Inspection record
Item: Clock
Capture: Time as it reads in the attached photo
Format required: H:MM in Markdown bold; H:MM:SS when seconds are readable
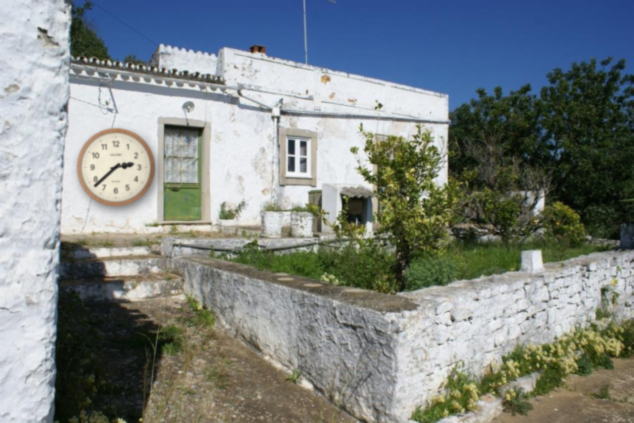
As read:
**2:38**
